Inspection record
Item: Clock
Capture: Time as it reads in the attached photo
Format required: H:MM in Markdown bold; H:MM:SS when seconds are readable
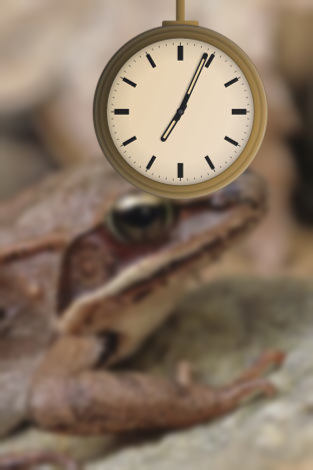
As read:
**7:04**
